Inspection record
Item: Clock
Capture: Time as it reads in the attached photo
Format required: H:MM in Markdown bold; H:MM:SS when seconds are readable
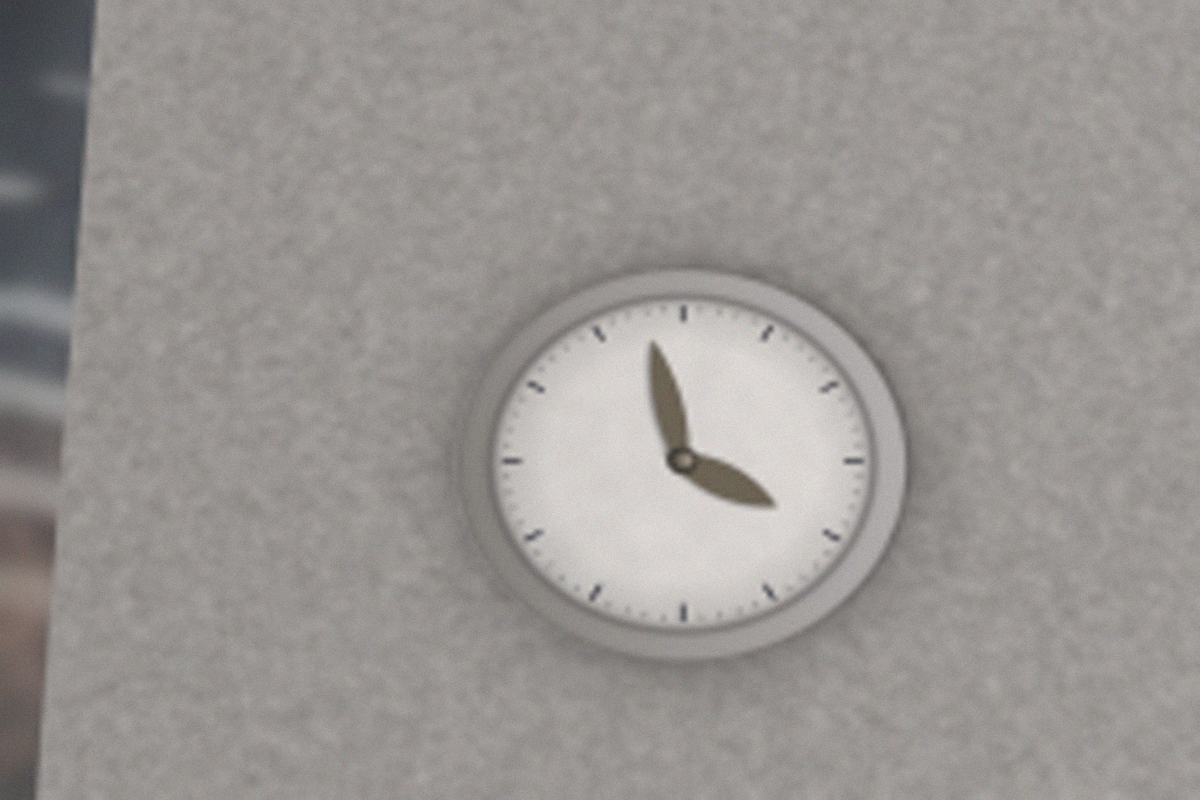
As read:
**3:58**
